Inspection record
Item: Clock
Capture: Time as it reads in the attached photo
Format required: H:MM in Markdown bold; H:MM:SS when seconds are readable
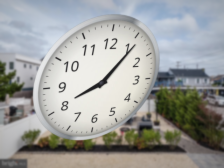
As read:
**8:06**
